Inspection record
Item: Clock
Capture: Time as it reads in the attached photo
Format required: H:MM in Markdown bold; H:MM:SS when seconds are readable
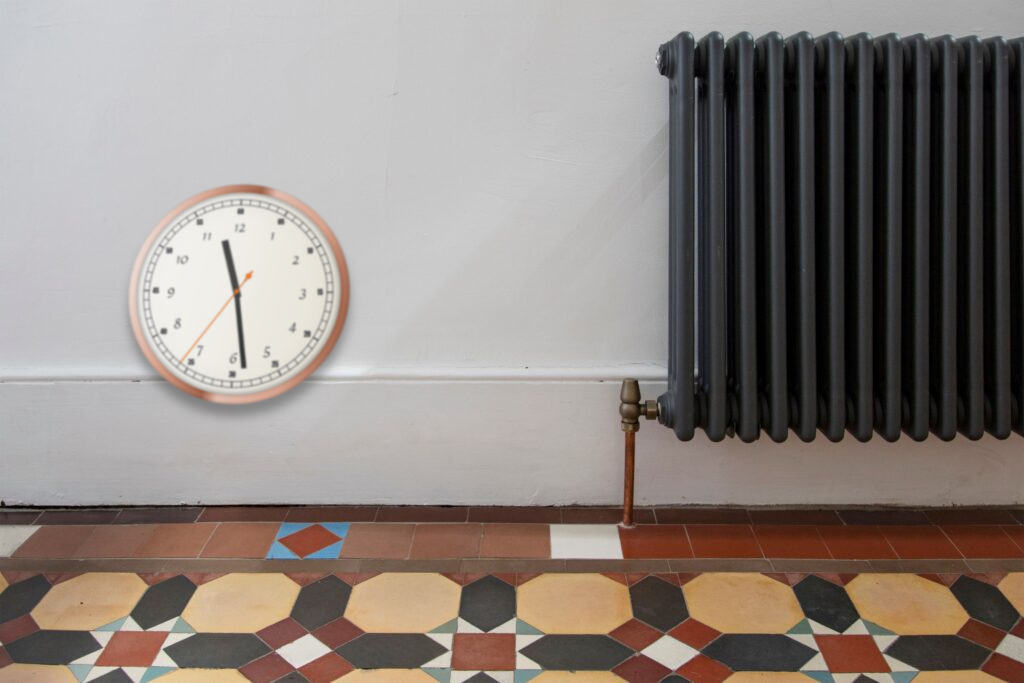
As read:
**11:28:36**
